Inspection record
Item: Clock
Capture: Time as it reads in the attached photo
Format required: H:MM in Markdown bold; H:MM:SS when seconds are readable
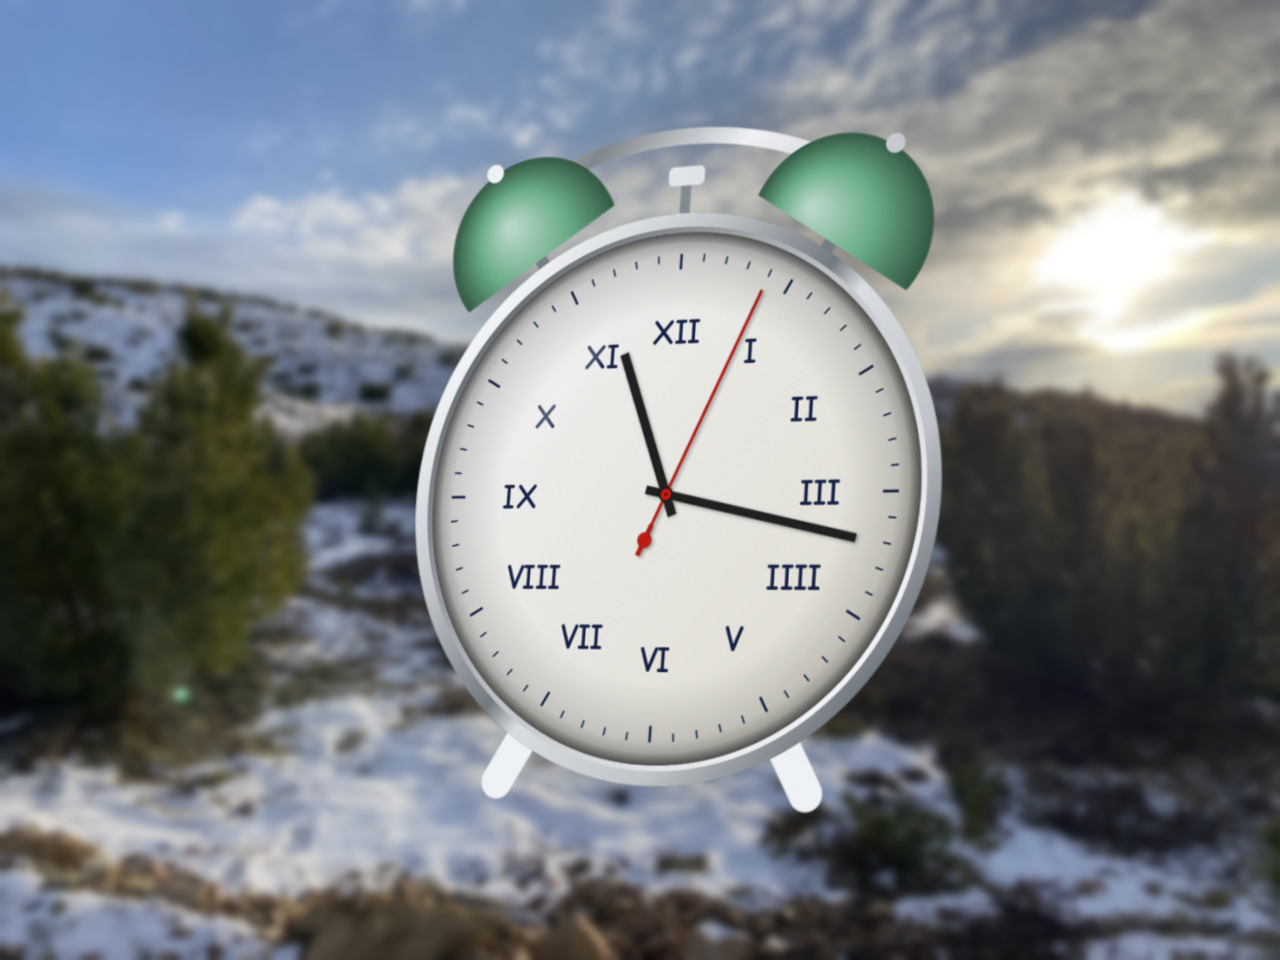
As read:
**11:17:04**
